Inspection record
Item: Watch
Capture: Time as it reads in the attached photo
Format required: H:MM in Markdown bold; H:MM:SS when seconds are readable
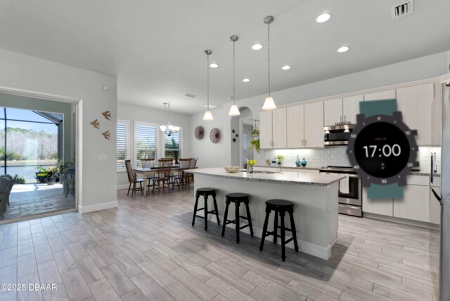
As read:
**17:00**
